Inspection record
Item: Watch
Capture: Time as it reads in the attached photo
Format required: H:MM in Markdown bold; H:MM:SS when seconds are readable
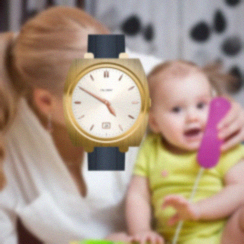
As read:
**4:50**
